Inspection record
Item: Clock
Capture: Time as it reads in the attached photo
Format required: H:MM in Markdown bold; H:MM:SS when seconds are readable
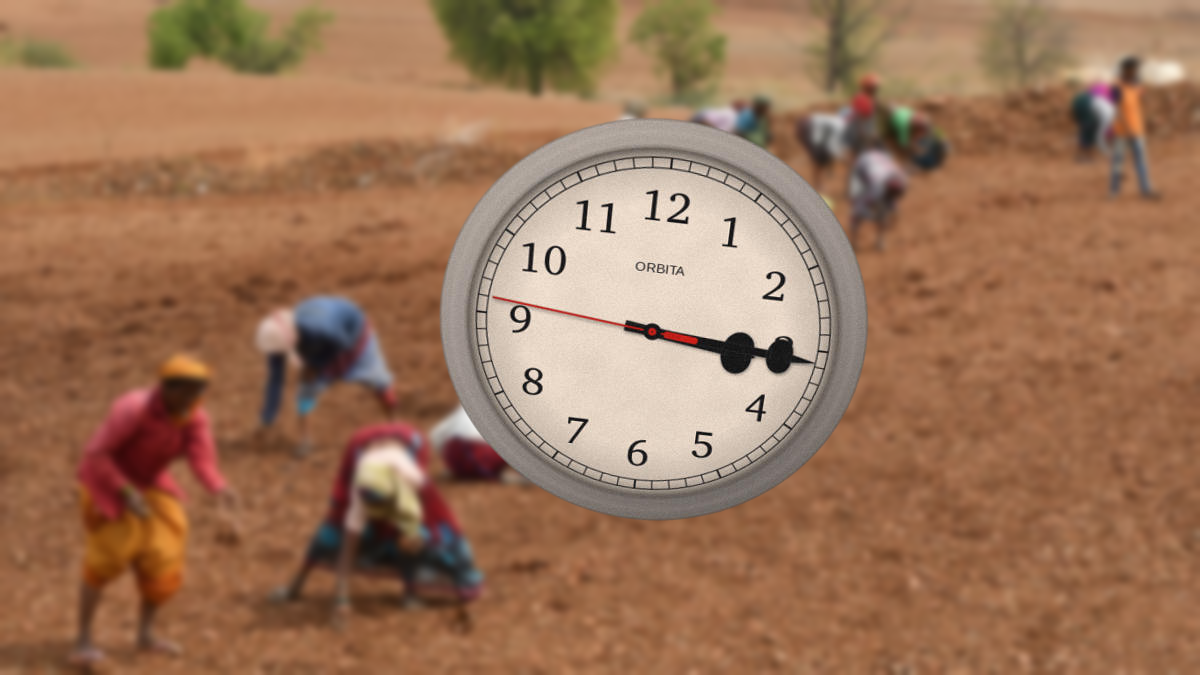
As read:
**3:15:46**
